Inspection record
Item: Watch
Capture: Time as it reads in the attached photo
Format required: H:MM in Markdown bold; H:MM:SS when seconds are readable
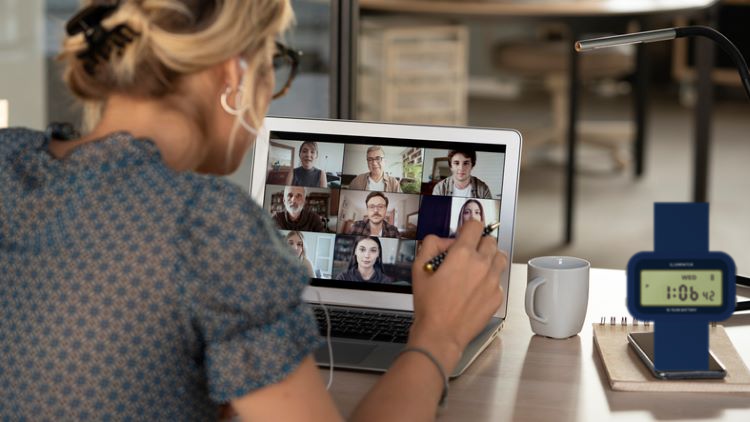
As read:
**1:06:42**
